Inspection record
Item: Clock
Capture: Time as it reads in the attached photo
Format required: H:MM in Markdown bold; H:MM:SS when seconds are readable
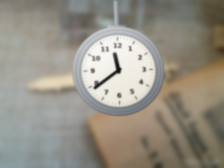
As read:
**11:39**
